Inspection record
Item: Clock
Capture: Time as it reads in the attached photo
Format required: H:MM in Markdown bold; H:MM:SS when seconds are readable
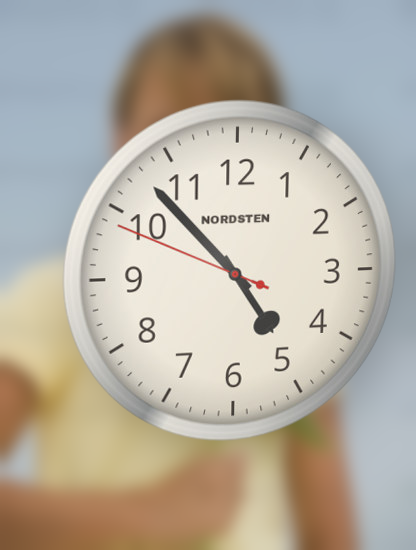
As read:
**4:52:49**
